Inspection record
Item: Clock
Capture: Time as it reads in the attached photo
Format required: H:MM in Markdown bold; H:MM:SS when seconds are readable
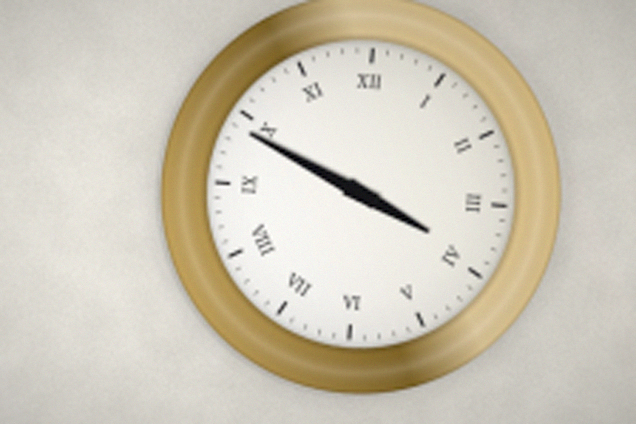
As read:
**3:49**
